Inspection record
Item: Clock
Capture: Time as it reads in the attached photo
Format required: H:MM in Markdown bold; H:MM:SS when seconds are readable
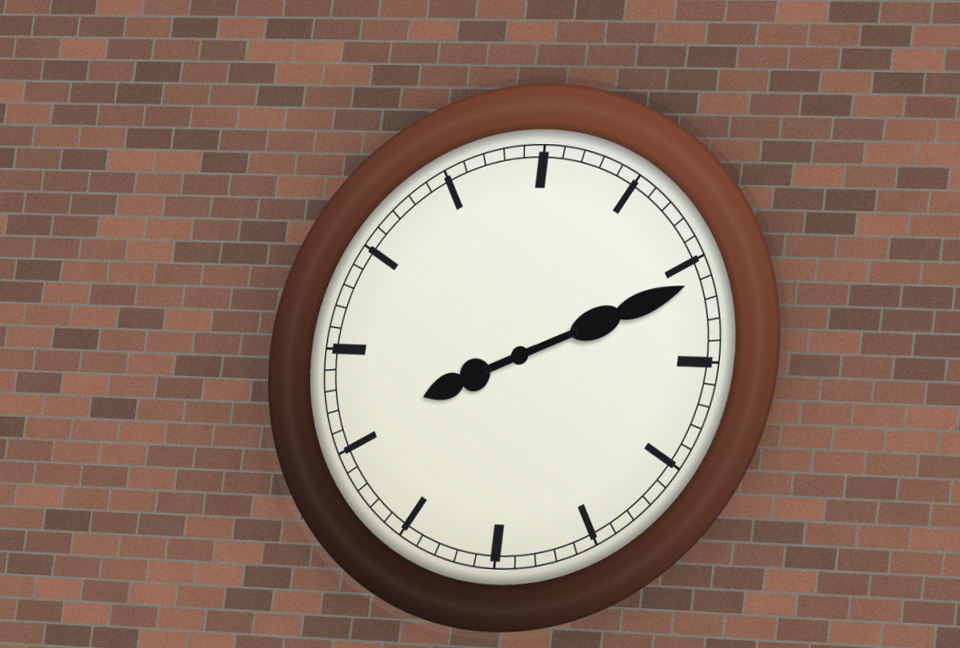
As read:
**8:11**
